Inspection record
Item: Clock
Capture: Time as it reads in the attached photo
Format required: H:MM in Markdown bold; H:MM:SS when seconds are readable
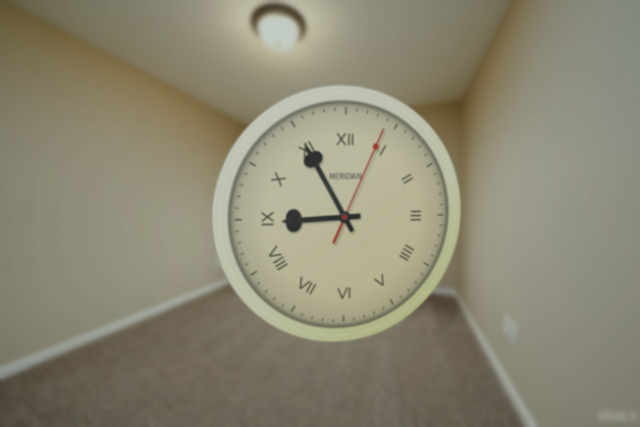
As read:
**8:55:04**
